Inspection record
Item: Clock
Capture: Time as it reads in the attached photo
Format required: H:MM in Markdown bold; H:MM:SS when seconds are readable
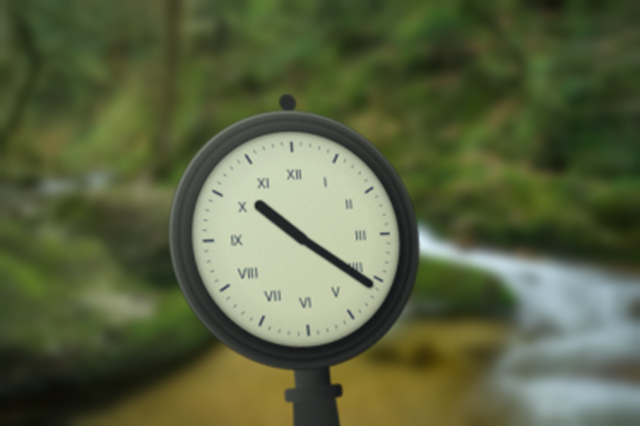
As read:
**10:21**
